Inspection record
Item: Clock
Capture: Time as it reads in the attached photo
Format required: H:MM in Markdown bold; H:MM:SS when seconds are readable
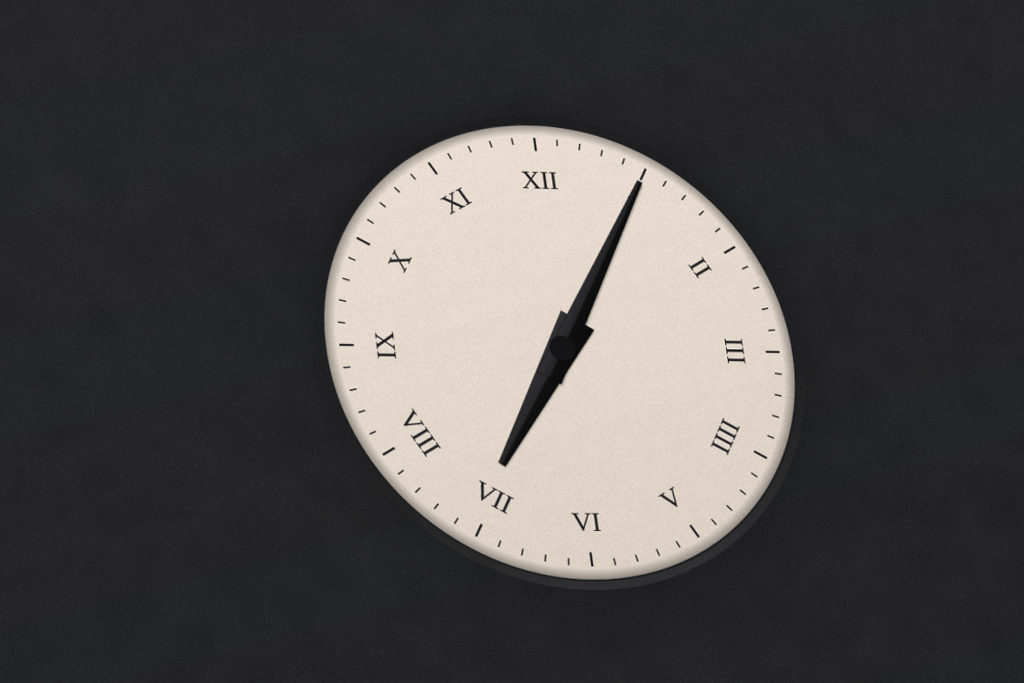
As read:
**7:05**
